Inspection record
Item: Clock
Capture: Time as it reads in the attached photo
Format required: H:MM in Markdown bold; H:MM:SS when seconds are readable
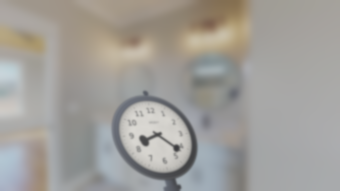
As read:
**8:22**
